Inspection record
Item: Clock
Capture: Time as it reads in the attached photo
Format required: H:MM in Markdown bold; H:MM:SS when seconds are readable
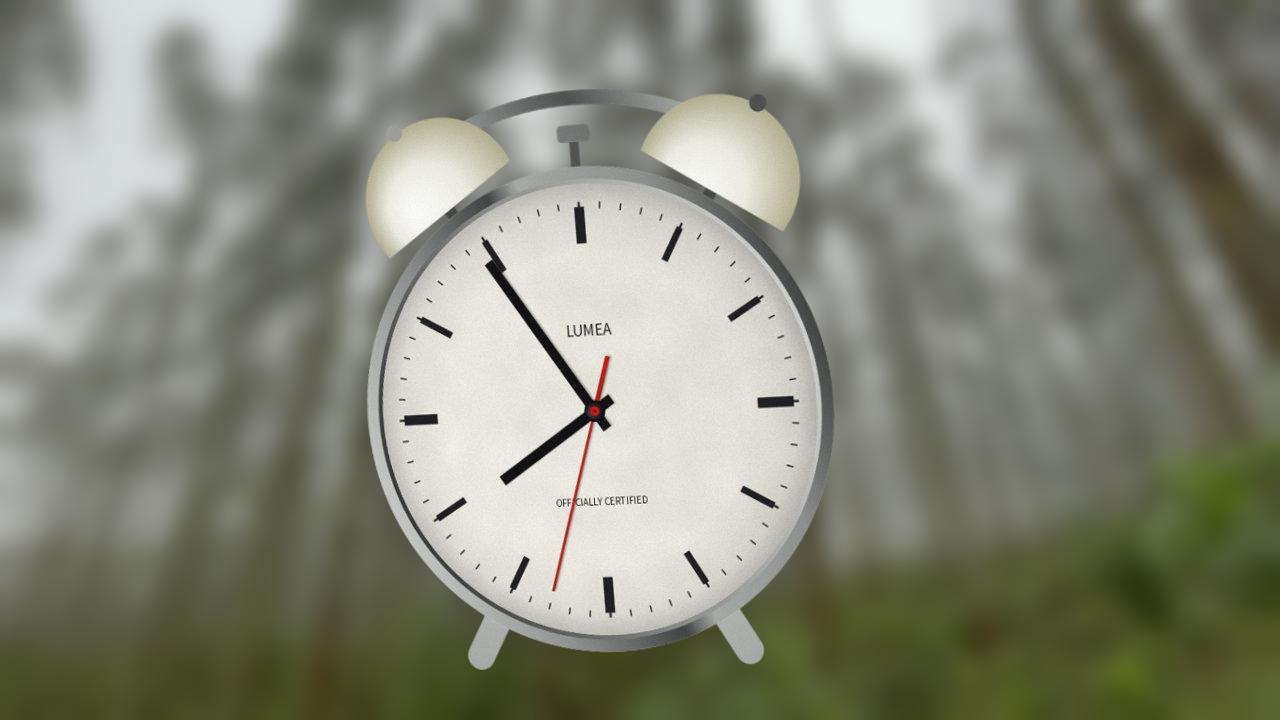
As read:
**7:54:33**
